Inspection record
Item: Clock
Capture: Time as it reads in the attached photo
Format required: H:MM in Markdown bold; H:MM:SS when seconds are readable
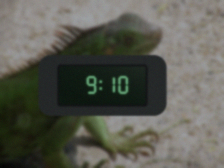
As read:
**9:10**
